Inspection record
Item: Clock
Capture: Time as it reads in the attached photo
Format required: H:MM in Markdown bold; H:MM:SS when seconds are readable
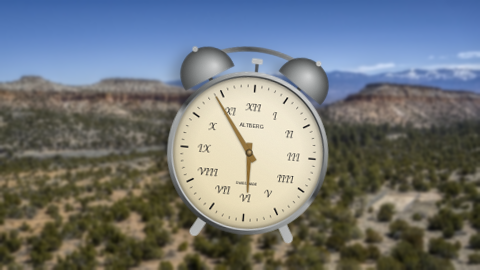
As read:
**5:54**
